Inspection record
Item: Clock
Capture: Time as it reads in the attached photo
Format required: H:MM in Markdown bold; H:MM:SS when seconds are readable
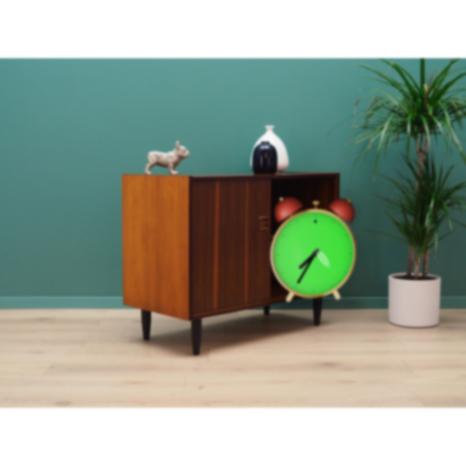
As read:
**7:35**
